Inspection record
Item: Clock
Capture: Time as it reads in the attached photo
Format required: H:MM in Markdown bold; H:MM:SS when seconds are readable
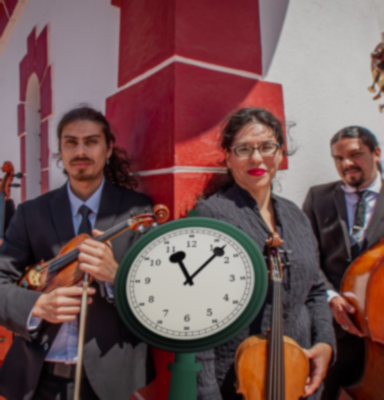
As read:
**11:07**
